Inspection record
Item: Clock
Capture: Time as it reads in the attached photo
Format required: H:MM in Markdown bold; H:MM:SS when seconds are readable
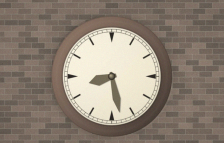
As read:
**8:28**
